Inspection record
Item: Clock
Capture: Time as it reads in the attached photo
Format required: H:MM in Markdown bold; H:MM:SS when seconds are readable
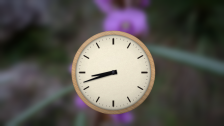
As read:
**8:42**
